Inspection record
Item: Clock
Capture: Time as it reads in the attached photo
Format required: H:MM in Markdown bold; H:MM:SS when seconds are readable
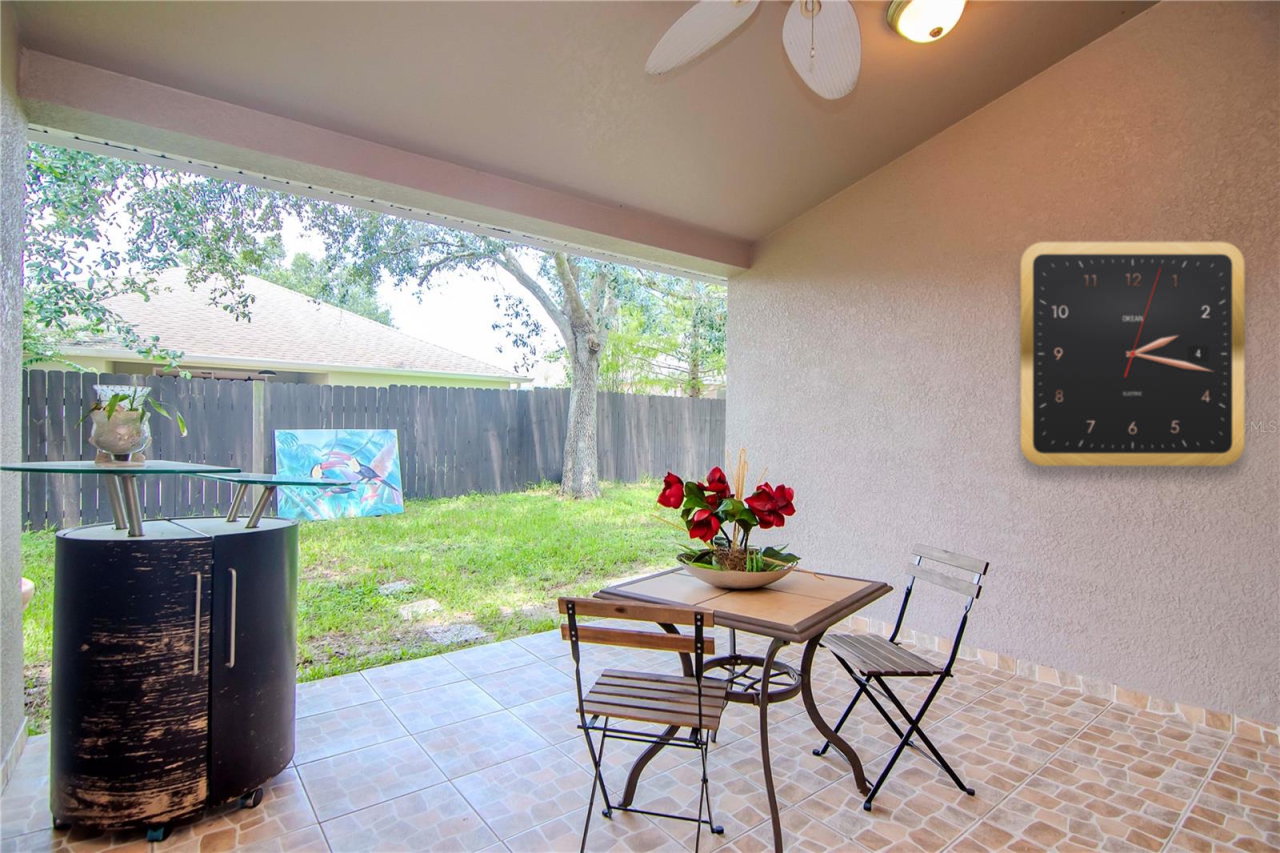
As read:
**2:17:03**
